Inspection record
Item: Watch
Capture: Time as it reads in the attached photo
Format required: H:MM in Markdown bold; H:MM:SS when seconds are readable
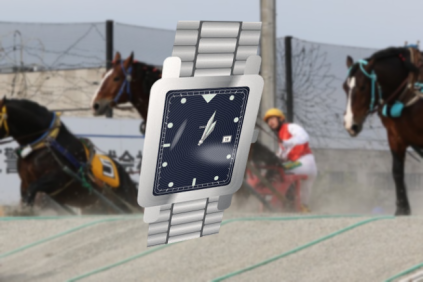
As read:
**1:03**
